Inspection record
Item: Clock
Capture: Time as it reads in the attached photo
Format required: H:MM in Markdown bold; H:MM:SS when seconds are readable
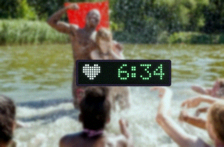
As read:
**6:34**
